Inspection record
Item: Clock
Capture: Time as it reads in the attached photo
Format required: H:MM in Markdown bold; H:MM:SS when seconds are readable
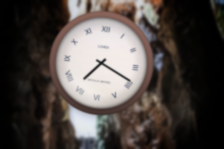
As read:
**7:19**
